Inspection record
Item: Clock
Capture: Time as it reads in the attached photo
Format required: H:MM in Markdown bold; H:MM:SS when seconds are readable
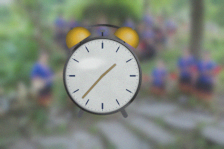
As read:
**1:37**
